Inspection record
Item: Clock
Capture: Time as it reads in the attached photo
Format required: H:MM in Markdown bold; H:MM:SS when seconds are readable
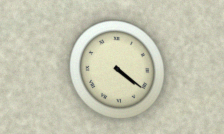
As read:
**4:21**
